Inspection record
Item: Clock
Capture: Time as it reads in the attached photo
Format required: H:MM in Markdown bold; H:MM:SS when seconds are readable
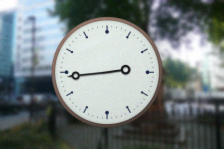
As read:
**2:44**
